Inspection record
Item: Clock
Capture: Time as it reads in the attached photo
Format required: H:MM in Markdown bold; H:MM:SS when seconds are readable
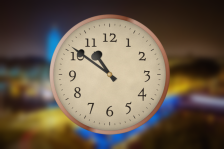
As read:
**10:51**
